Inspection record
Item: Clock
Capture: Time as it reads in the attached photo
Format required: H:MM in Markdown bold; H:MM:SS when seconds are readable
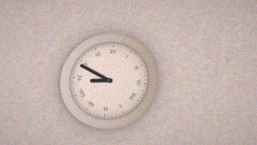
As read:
**8:49**
